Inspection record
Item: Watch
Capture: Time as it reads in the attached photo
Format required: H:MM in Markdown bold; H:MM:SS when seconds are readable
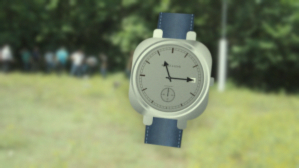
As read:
**11:15**
